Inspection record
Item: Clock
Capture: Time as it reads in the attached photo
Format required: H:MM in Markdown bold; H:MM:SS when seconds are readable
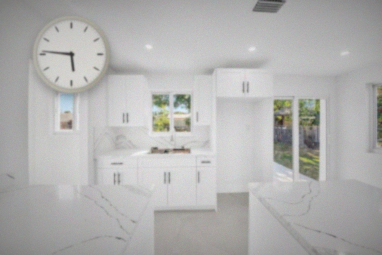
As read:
**5:46**
